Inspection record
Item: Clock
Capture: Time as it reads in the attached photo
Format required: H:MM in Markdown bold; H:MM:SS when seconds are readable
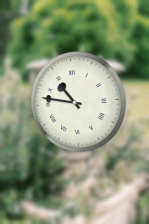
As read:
**10:47**
